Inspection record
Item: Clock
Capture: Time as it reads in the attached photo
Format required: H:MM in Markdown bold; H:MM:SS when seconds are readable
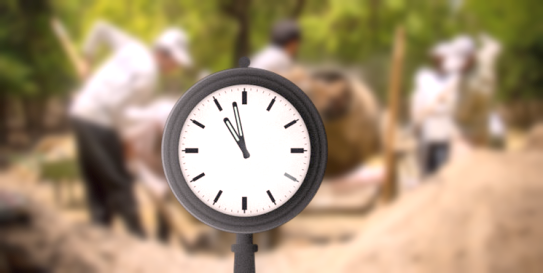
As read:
**10:58**
